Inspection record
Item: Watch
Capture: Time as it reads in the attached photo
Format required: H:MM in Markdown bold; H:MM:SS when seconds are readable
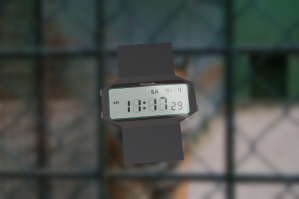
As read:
**11:17:29**
